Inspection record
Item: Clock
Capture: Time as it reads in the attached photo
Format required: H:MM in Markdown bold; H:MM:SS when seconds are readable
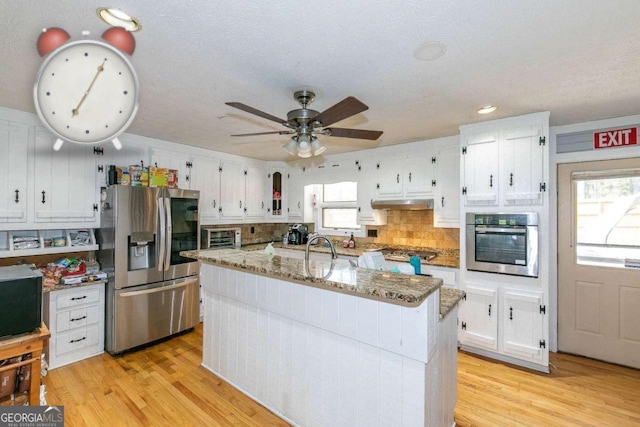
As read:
**7:05**
